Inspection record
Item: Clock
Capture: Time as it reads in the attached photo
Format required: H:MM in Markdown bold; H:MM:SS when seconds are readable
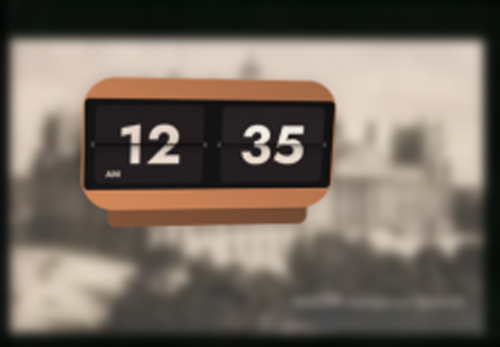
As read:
**12:35**
